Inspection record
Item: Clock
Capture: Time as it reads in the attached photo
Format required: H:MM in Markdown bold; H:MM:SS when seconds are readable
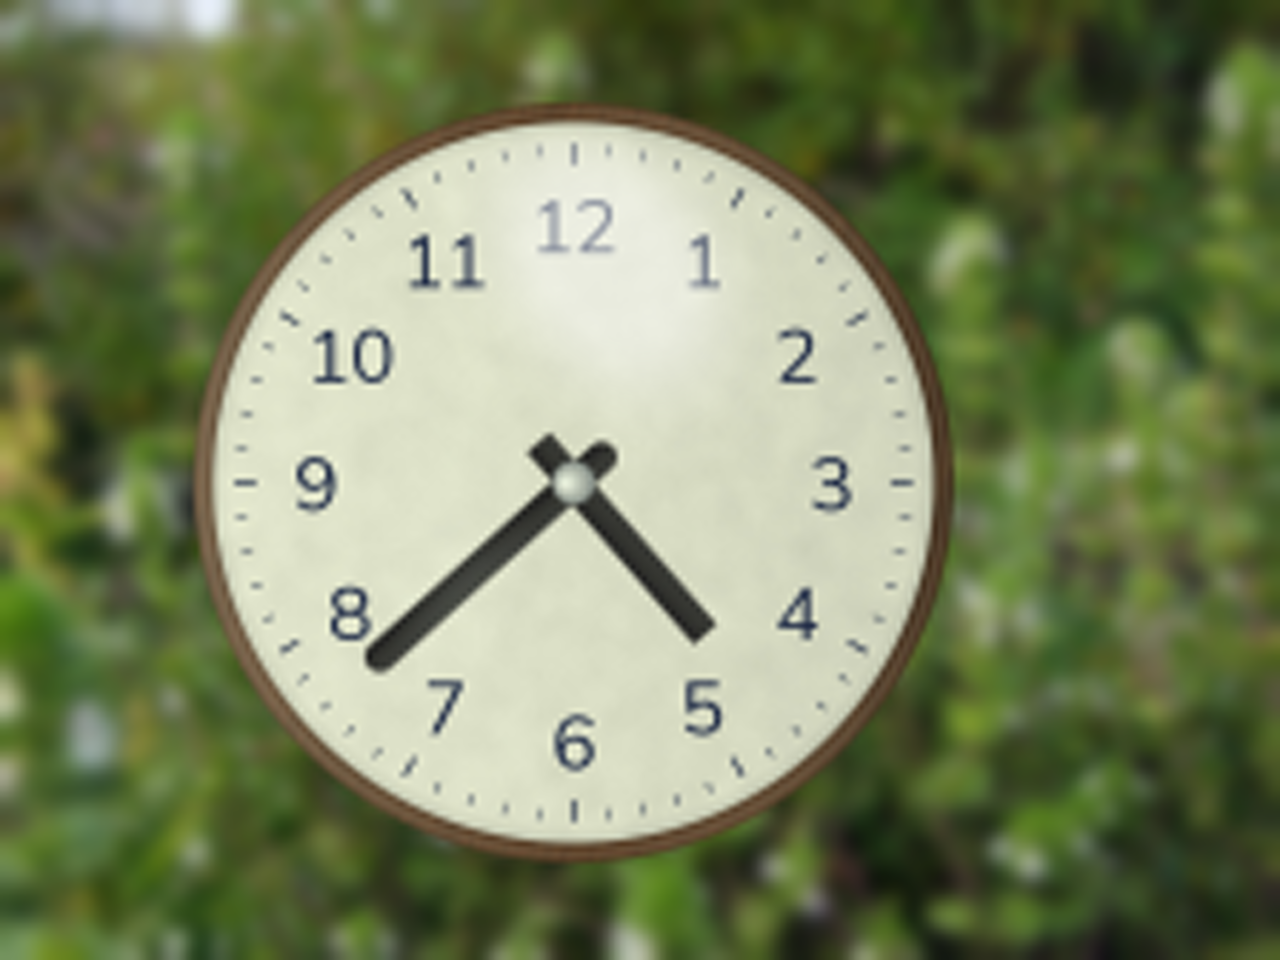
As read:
**4:38**
